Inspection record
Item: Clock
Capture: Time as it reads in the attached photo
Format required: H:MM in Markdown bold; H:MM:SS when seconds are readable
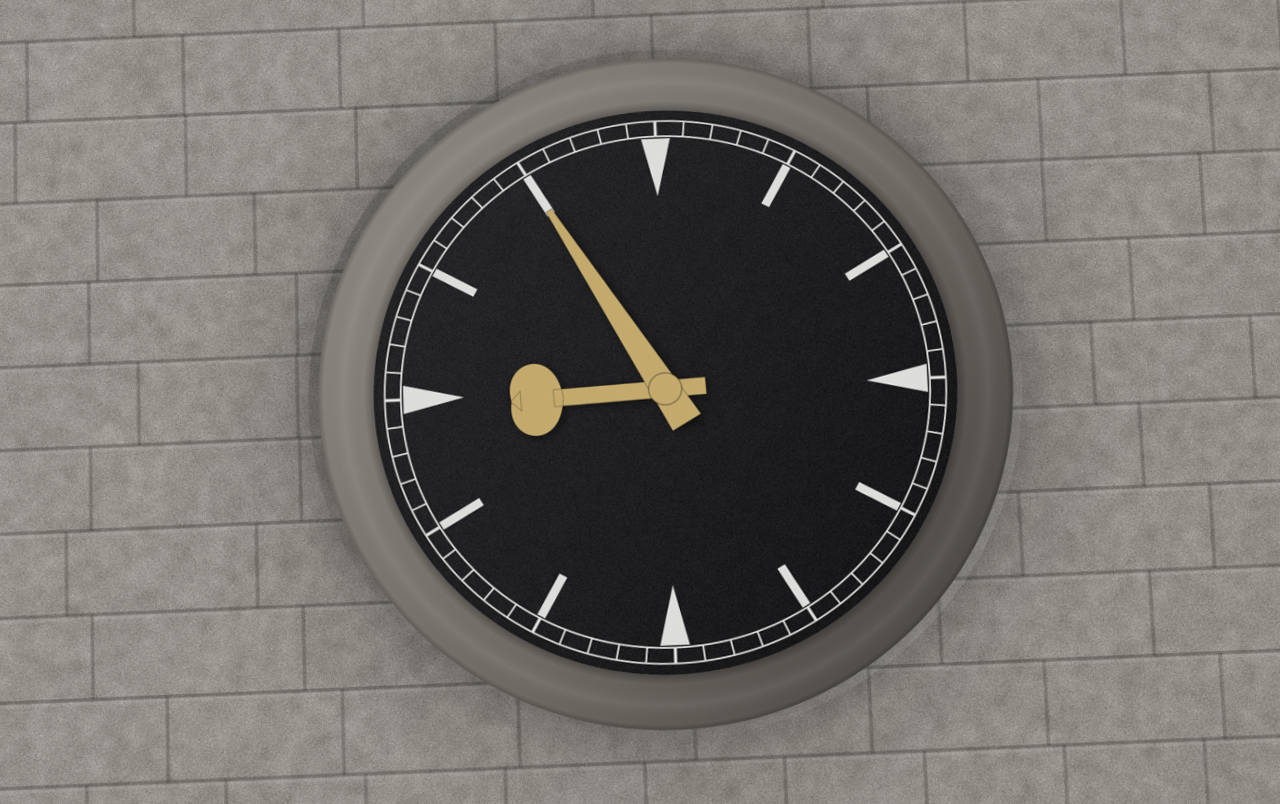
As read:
**8:55**
